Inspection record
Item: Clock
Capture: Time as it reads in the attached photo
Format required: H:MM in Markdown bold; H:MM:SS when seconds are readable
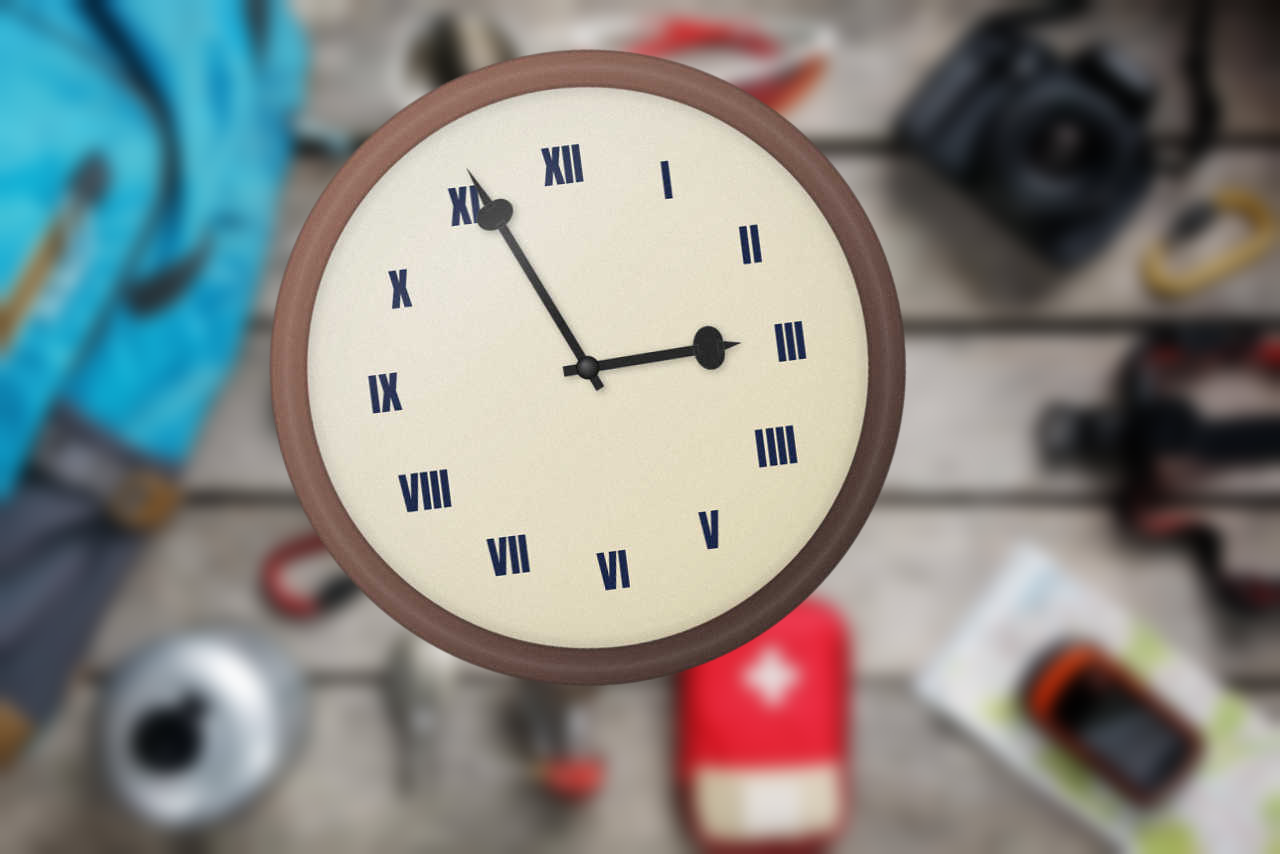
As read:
**2:56**
